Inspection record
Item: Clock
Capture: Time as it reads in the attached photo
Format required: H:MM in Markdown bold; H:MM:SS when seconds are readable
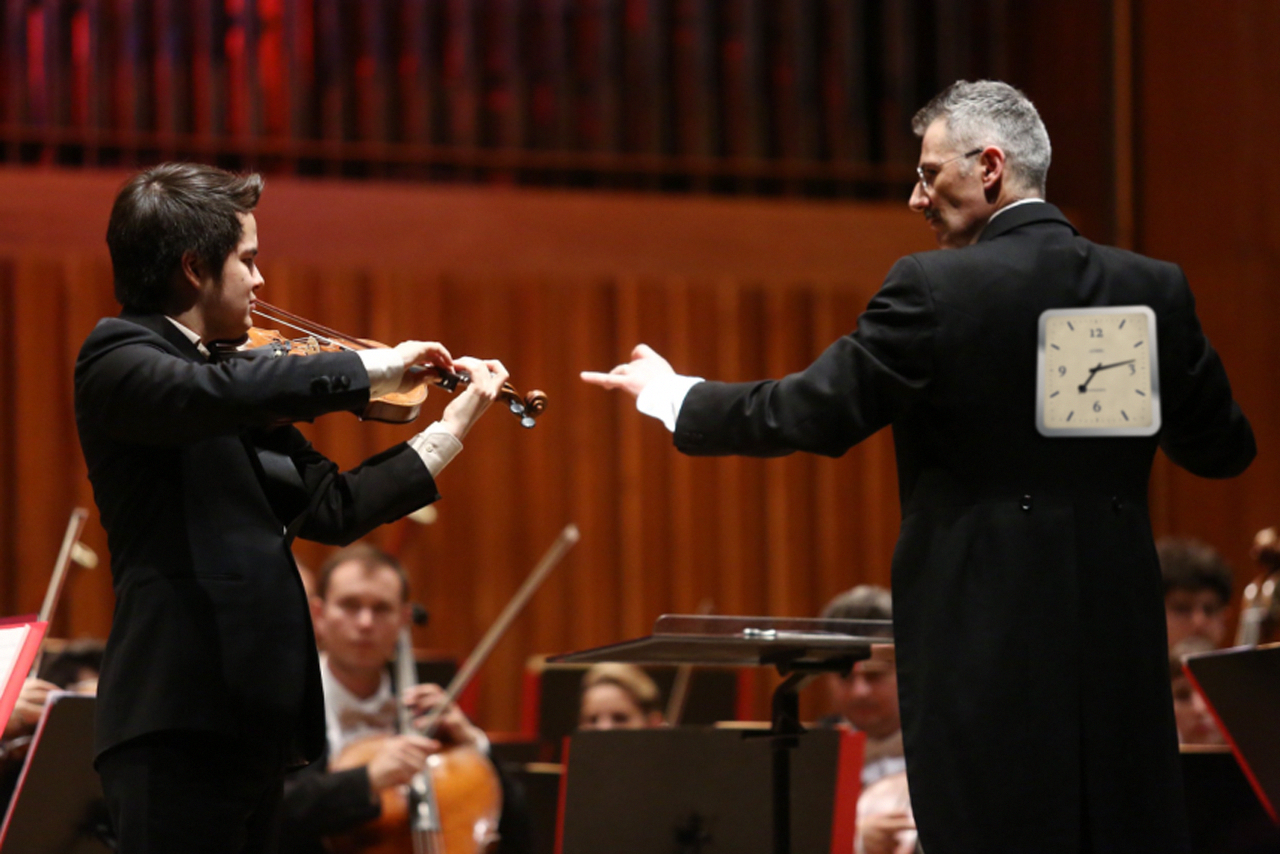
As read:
**7:13**
